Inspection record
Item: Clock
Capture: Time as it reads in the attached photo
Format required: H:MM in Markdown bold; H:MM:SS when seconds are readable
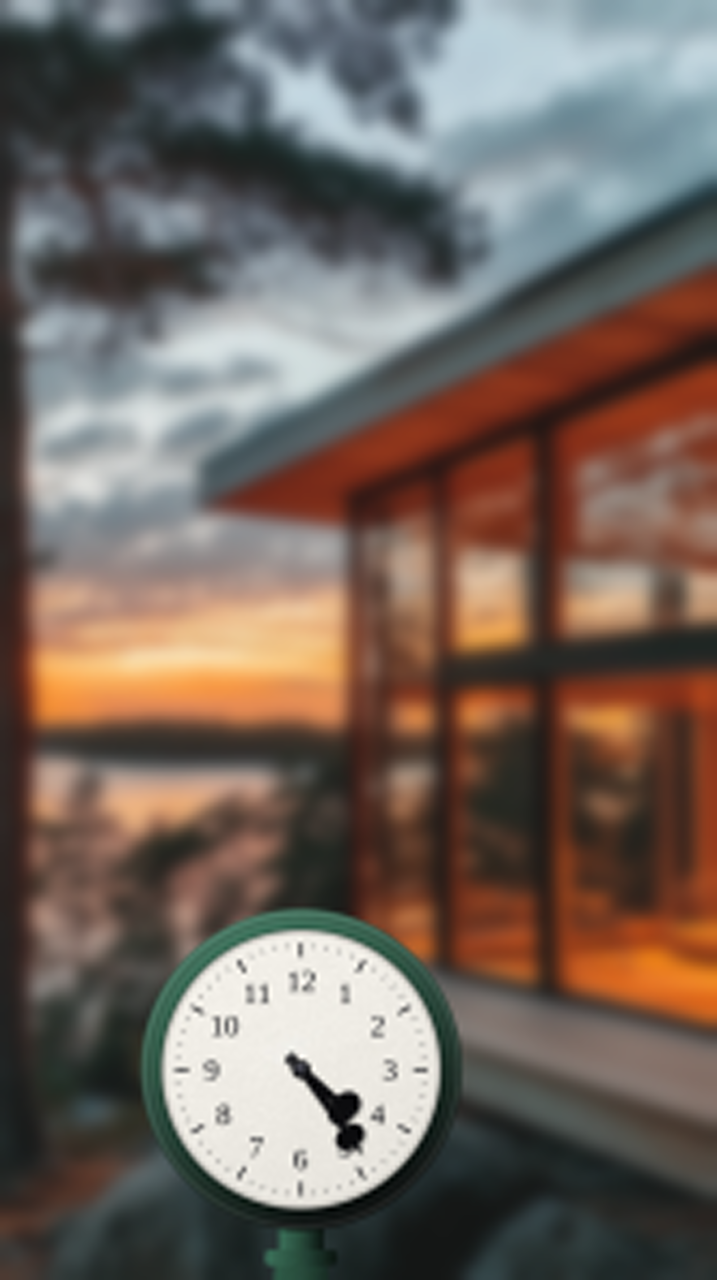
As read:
**4:24**
